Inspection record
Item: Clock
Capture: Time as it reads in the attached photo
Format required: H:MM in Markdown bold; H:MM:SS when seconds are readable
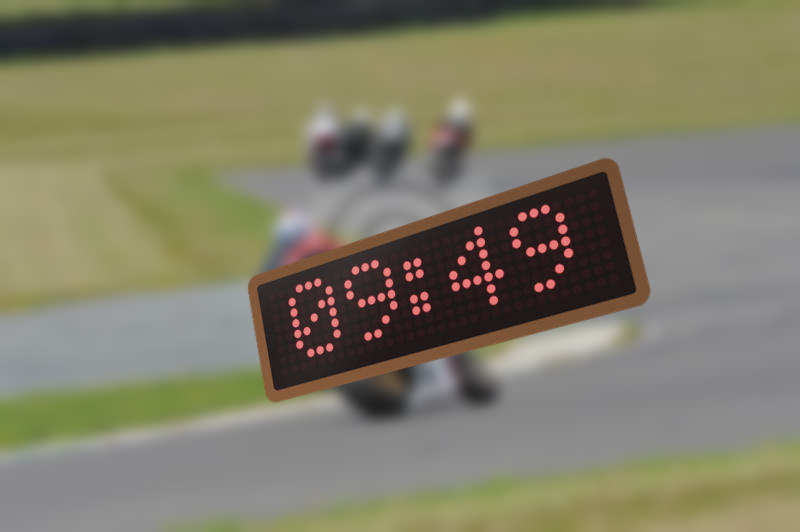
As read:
**9:49**
